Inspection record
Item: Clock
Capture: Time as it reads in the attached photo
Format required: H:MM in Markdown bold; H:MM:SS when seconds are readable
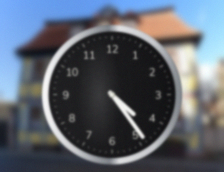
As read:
**4:24**
